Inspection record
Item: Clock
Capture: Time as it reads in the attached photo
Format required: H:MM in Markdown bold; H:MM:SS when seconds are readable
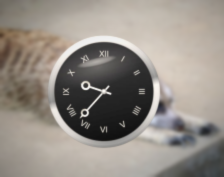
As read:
**9:37**
